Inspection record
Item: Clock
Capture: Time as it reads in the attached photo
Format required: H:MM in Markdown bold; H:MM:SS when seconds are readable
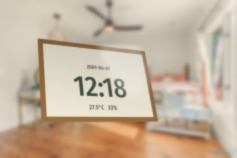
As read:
**12:18**
